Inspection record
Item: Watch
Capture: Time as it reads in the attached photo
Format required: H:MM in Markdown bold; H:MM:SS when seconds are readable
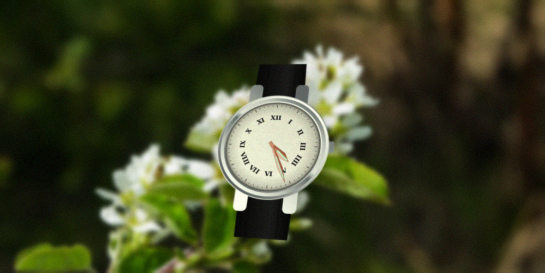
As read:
**4:26**
